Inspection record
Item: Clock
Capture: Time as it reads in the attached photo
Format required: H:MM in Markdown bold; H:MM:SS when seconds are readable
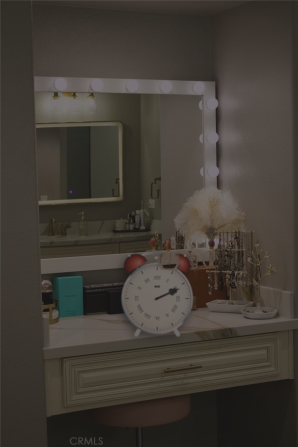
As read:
**2:11**
